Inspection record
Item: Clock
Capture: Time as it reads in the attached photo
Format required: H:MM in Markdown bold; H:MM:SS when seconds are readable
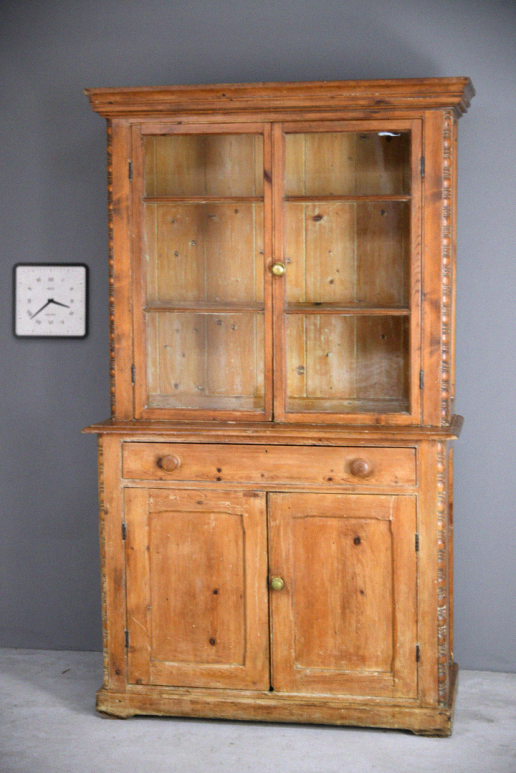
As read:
**3:38**
